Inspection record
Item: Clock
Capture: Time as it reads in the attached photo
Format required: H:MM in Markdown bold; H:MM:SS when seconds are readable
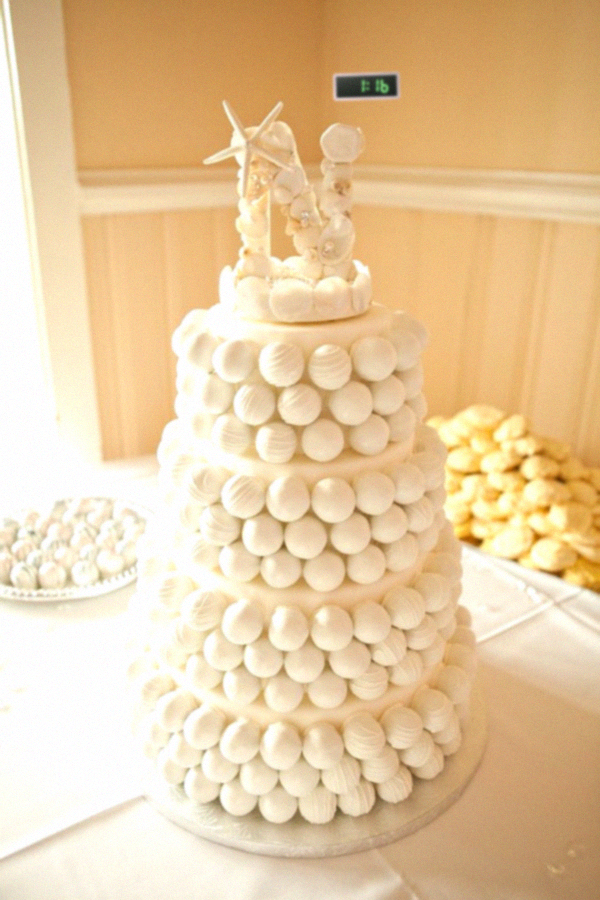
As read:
**1:16**
